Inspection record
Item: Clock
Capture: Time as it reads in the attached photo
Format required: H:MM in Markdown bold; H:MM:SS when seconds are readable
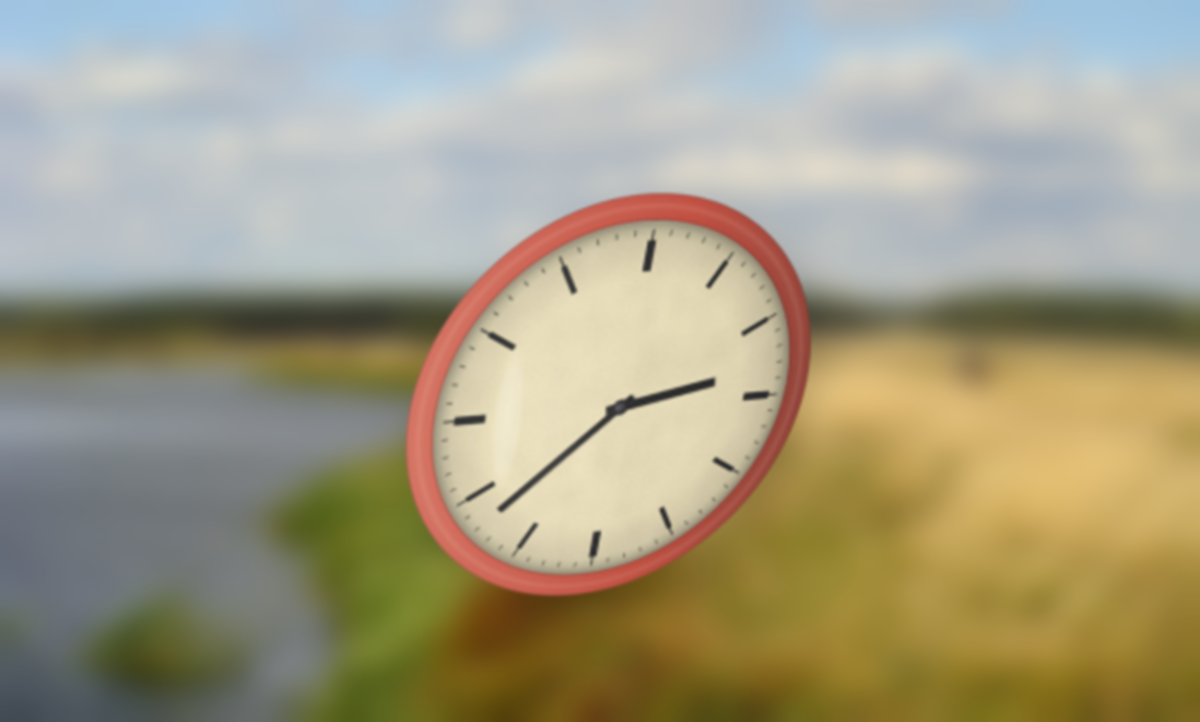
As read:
**2:38**
